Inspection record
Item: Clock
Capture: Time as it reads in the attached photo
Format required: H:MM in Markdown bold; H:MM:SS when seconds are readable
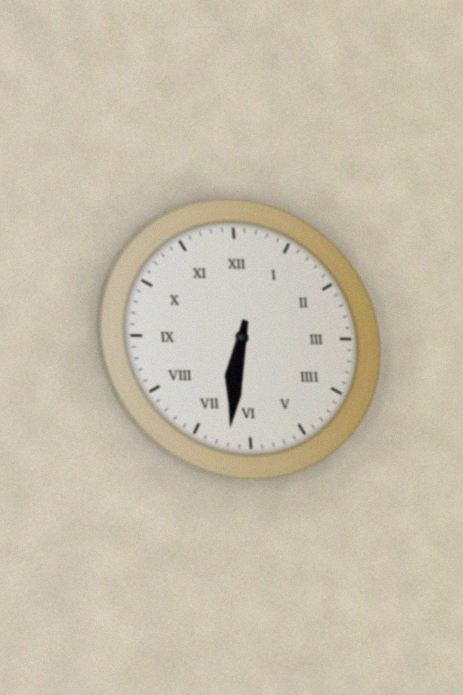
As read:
**6:32**
